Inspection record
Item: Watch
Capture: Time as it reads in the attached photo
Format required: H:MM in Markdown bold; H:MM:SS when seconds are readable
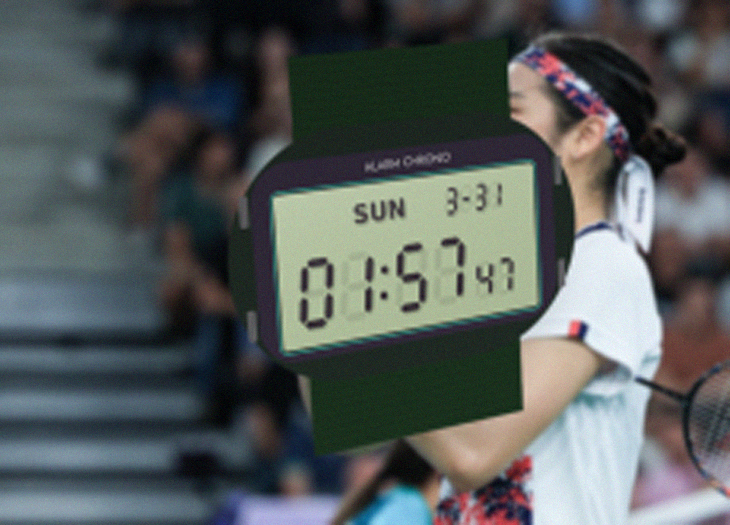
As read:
**1:57:47**
